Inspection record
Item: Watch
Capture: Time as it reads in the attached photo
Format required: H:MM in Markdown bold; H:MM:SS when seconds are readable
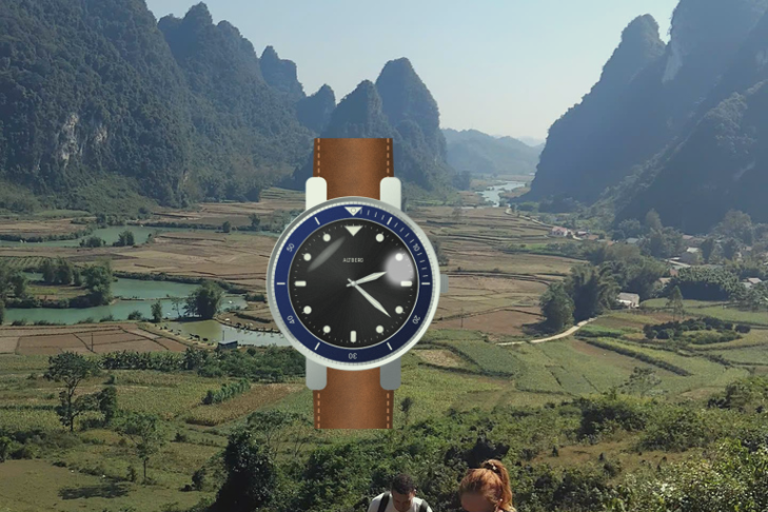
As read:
**2:22**
